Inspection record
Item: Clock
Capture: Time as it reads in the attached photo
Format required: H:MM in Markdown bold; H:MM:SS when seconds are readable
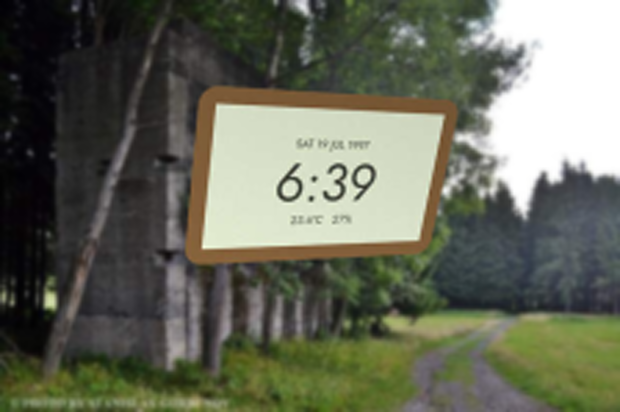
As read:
**6:39**
